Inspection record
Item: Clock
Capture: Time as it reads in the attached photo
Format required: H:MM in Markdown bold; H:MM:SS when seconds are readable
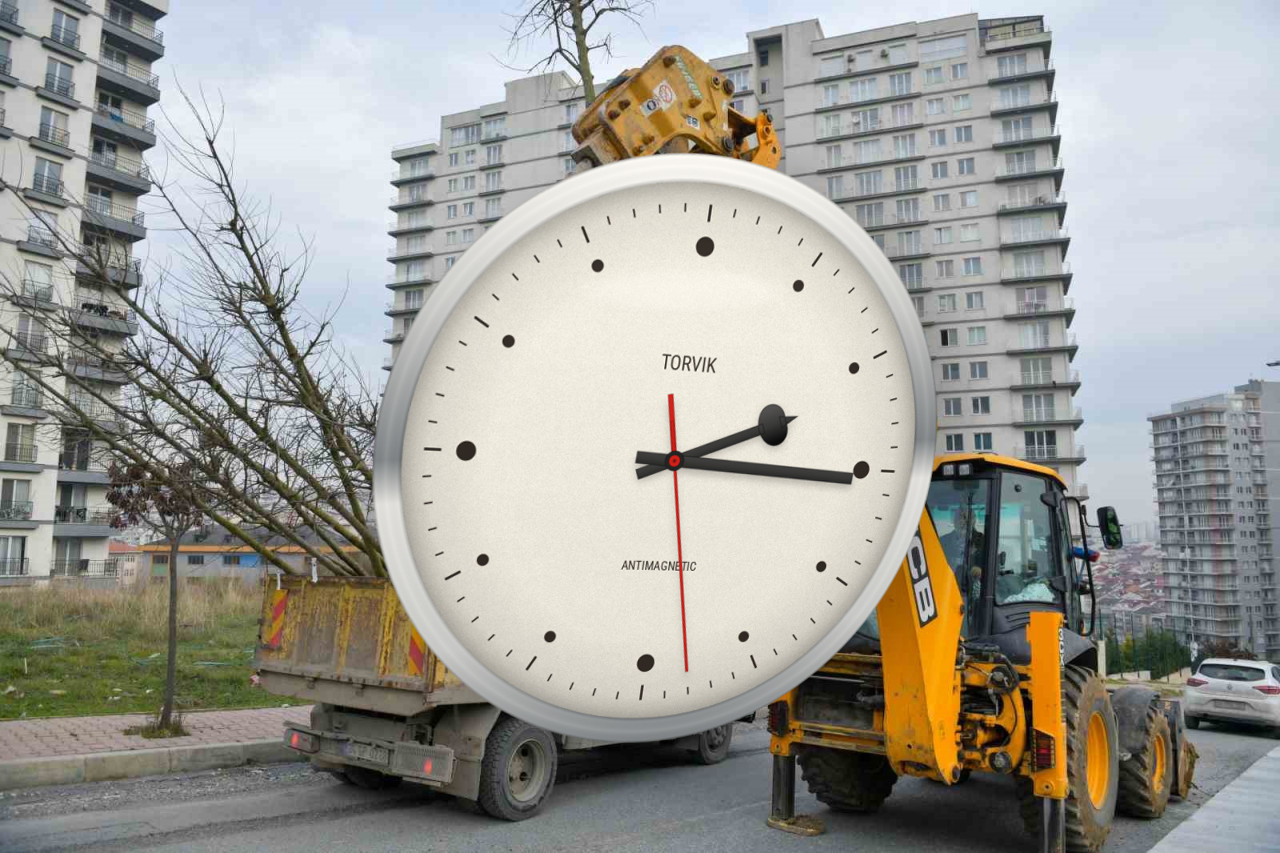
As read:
**2:15:28**
